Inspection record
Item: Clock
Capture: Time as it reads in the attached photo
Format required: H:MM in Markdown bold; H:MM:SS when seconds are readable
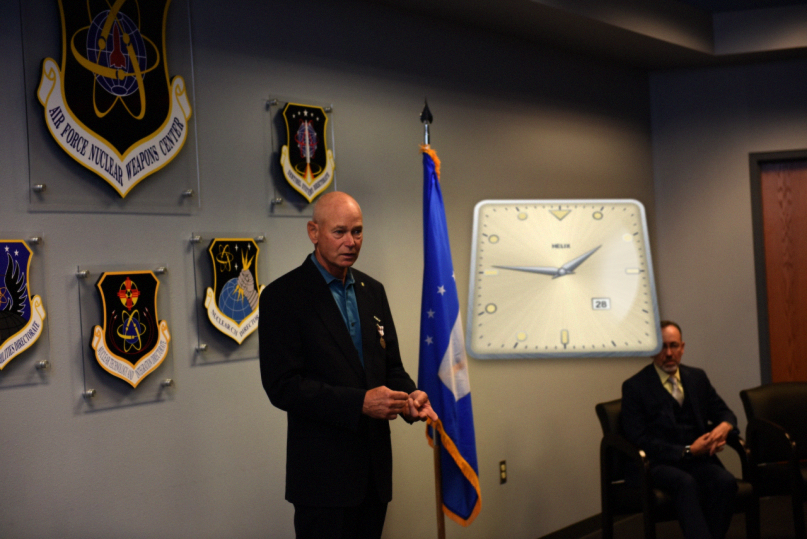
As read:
**1:46**
